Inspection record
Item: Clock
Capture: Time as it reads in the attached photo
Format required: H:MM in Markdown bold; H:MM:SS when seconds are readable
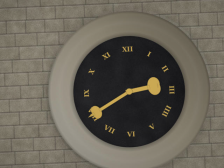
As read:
**2:40**
